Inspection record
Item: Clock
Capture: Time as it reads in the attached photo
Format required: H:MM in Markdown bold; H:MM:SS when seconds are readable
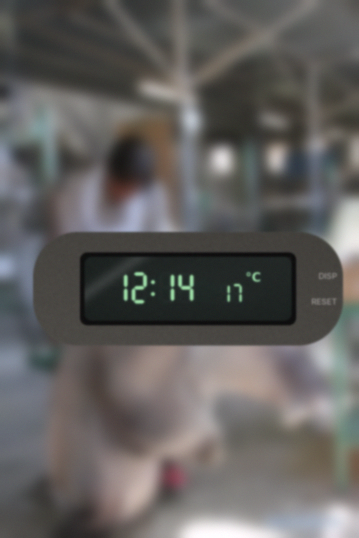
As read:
**12:14**
